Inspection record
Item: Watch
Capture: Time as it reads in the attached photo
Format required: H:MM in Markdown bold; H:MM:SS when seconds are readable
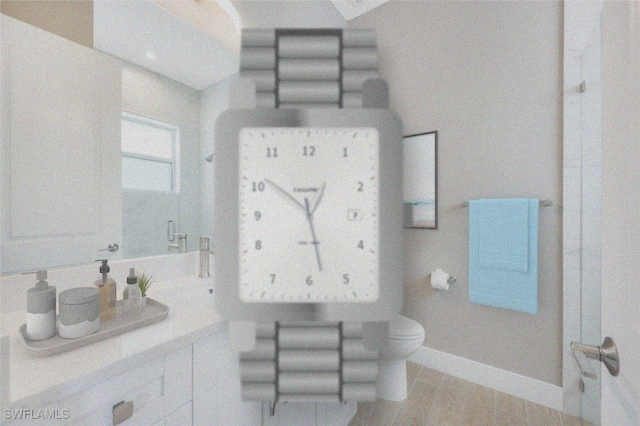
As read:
**12:51:28**
